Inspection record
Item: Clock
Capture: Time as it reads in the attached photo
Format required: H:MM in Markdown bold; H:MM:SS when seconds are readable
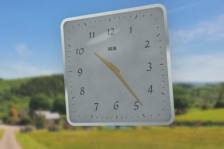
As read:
**10:24**
